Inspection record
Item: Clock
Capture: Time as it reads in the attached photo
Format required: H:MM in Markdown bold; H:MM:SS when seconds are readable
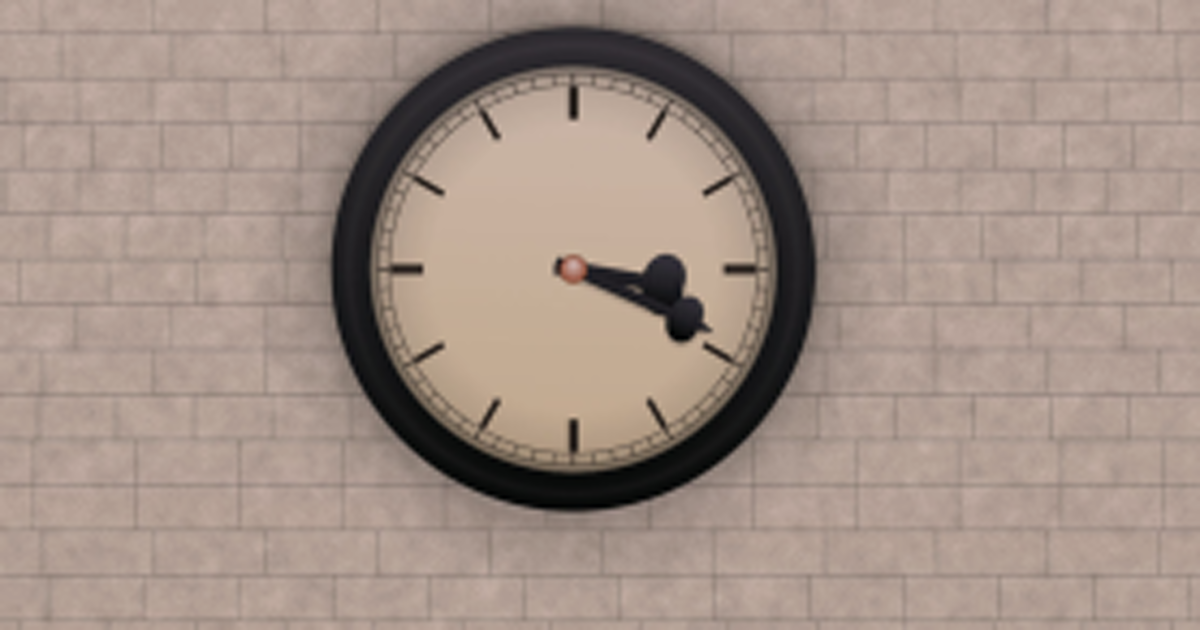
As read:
**3:19**
